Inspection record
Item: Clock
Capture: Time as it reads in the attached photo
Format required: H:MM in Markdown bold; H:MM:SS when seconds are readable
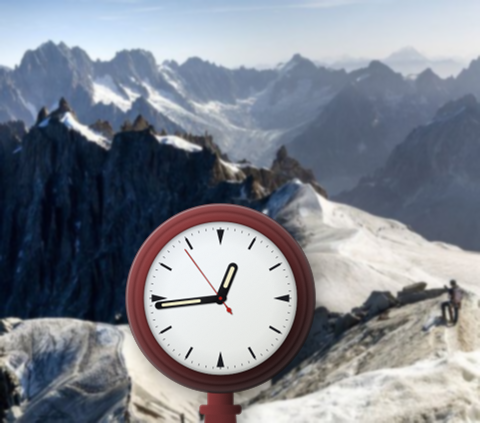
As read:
**12:43:54**
